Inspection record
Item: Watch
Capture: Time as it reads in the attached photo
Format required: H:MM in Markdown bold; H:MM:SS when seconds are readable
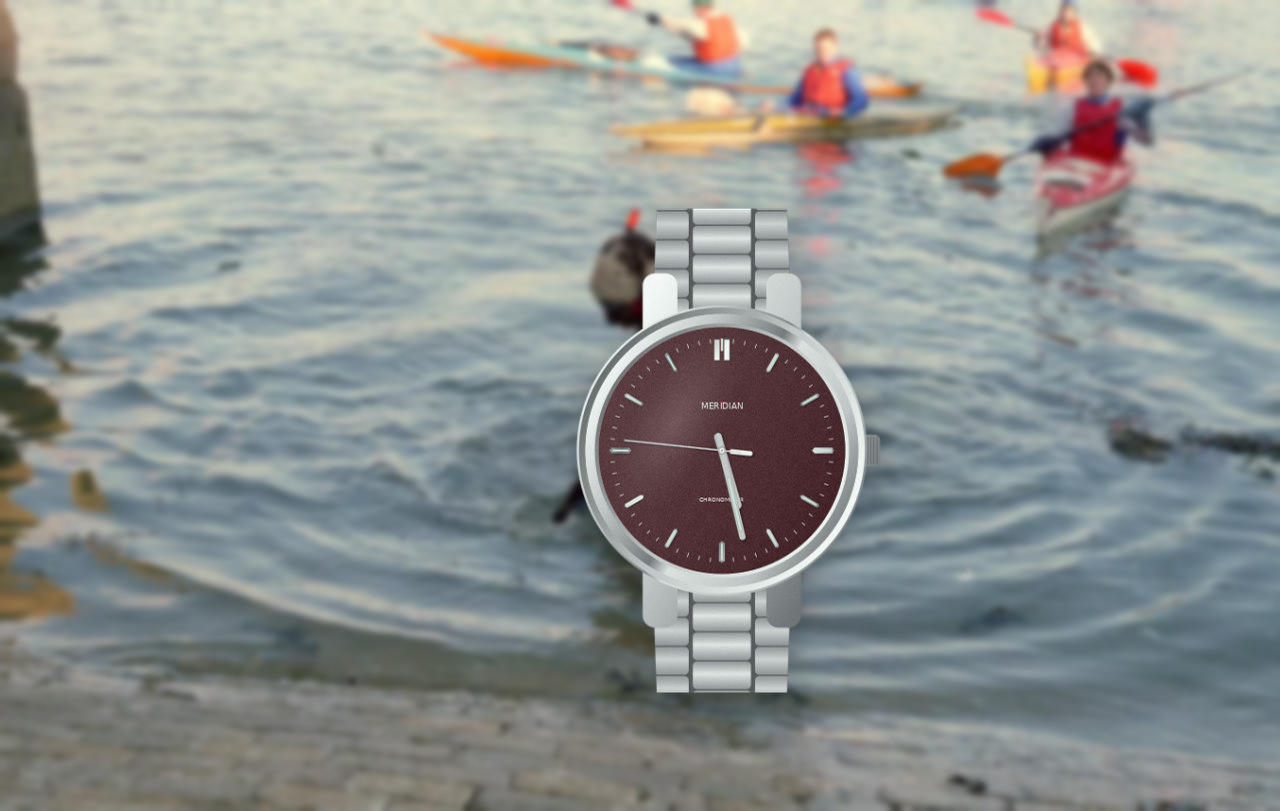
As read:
**5:27:46**
